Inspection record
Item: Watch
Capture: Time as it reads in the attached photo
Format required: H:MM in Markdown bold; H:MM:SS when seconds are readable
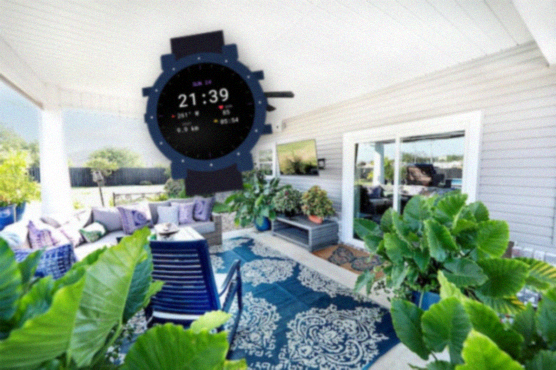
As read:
**21:39**
